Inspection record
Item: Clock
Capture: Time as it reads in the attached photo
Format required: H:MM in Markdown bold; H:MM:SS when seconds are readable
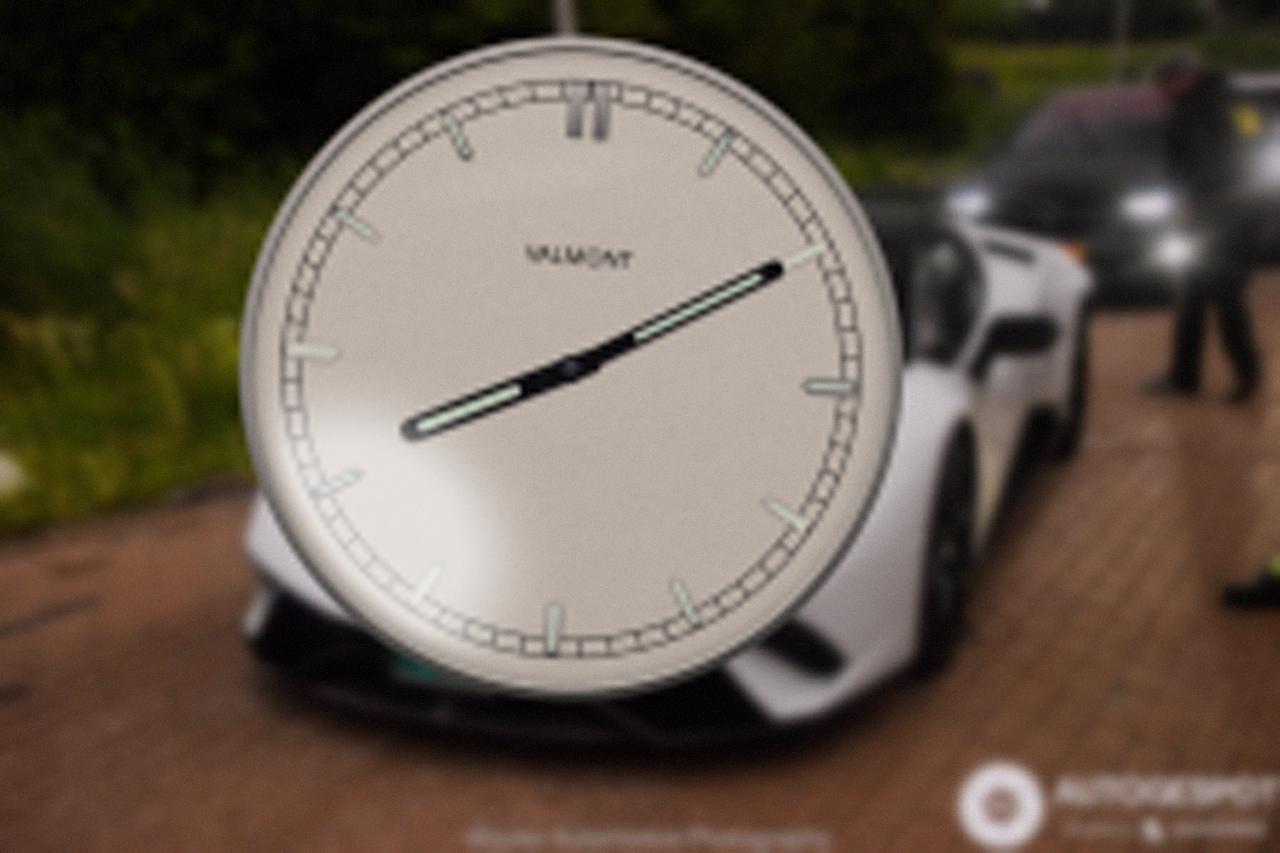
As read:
**8:10**
